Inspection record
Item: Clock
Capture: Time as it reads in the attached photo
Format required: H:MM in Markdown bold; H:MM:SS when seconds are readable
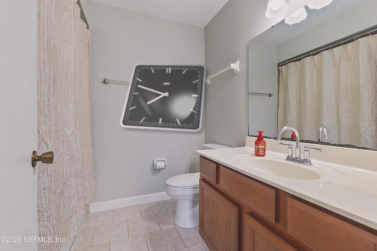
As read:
**7:48**
